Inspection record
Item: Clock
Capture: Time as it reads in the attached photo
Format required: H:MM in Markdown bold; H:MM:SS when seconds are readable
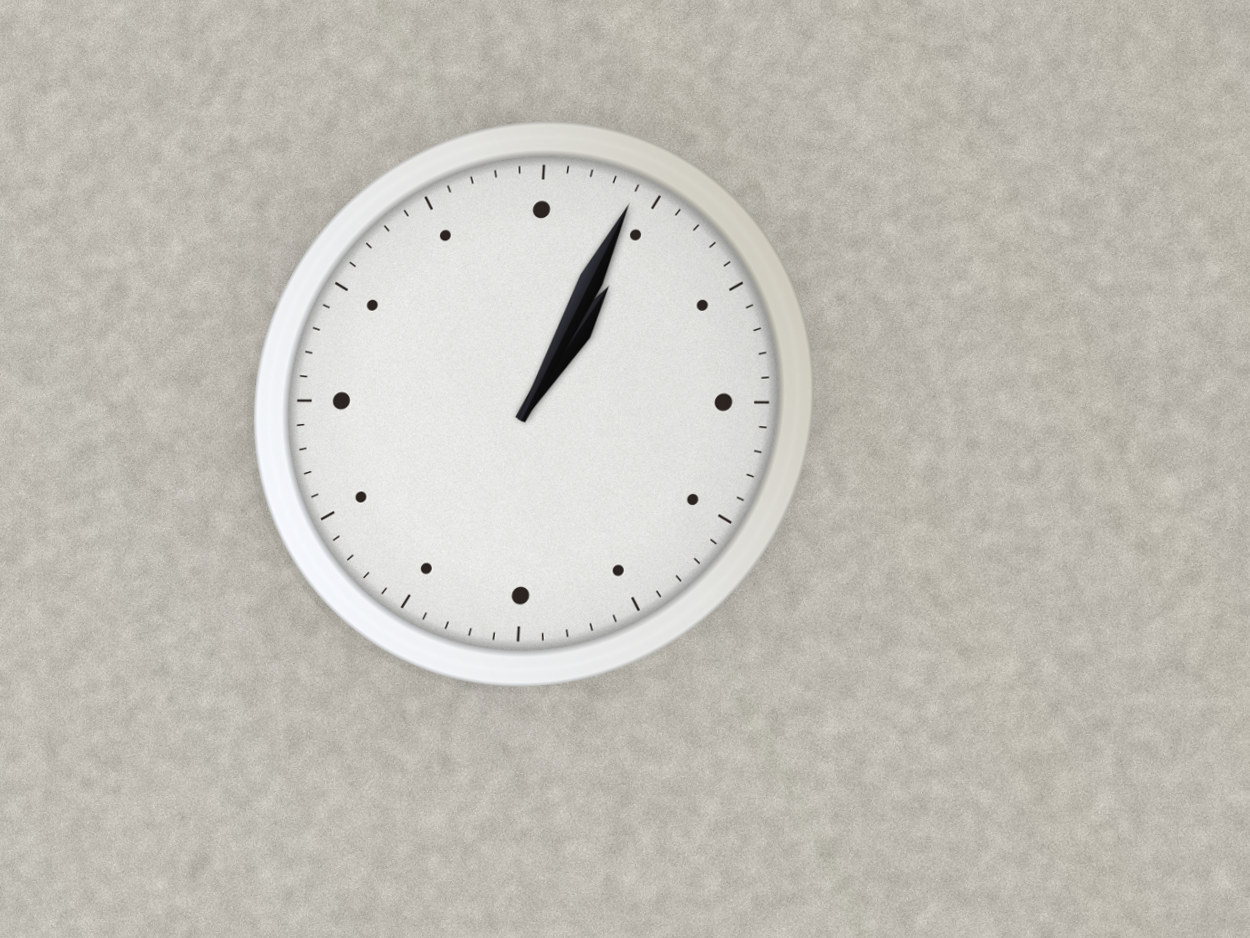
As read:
**1:04**
